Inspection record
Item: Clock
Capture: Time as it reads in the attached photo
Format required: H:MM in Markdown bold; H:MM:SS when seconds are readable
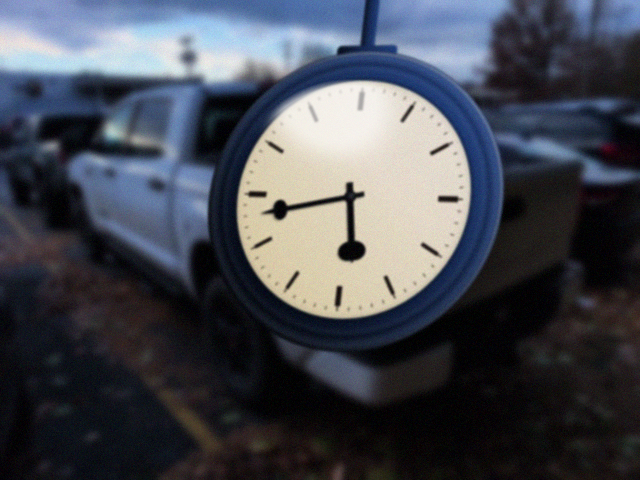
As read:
**5:43**
